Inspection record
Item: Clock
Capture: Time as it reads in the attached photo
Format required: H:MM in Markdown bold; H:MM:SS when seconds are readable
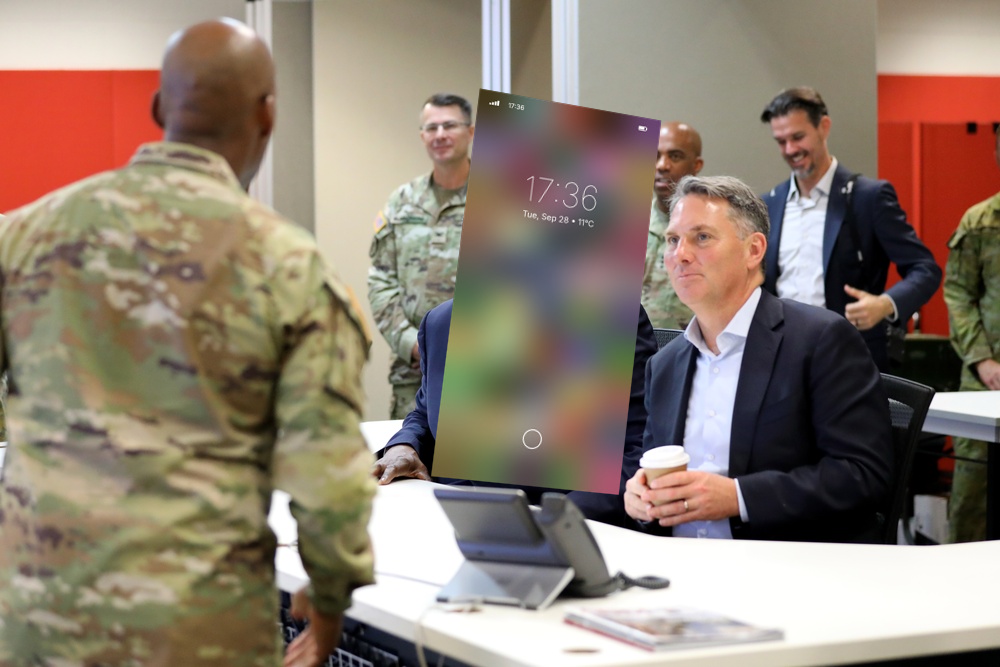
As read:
**17:36**
